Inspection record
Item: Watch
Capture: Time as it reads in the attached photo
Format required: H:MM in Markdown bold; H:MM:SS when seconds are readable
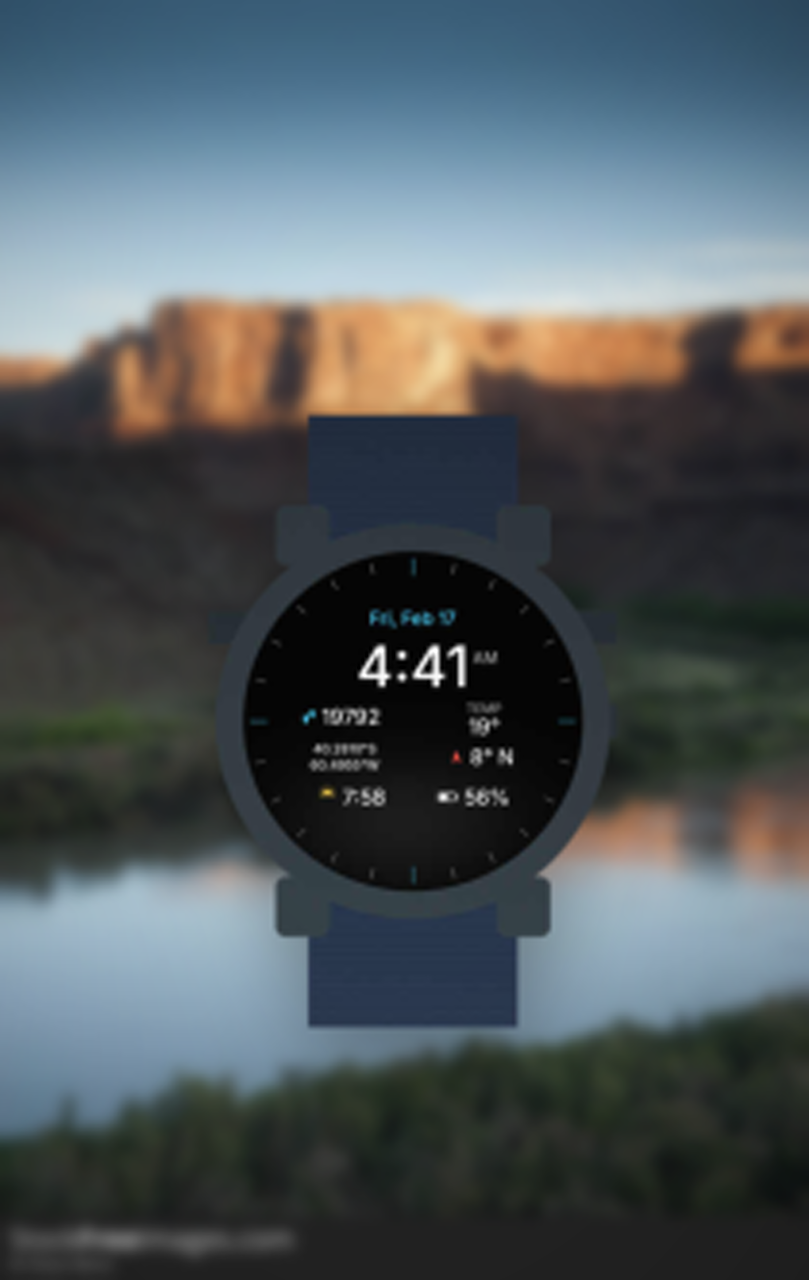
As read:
**4:41**
